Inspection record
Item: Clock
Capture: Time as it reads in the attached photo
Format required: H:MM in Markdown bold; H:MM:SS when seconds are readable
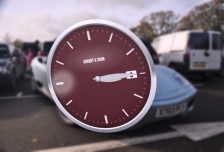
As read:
**3:15**
